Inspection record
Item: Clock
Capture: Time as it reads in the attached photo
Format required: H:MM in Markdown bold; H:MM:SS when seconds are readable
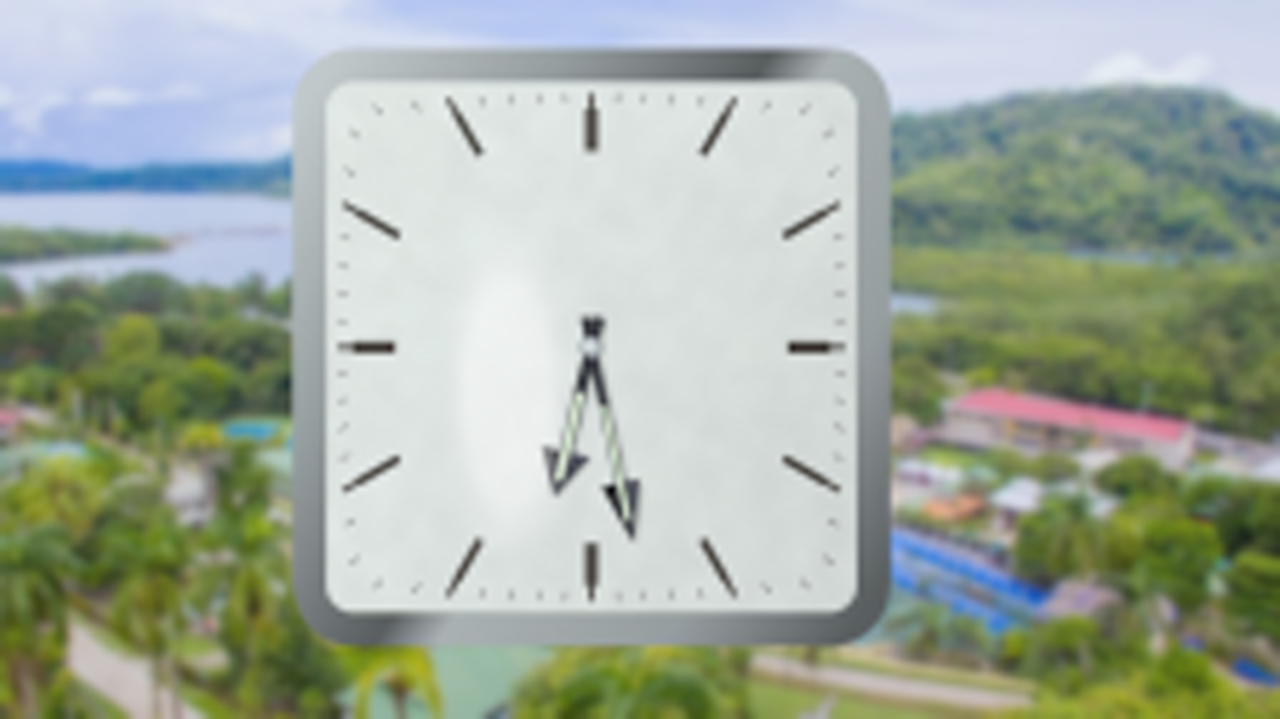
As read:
**6:28**
